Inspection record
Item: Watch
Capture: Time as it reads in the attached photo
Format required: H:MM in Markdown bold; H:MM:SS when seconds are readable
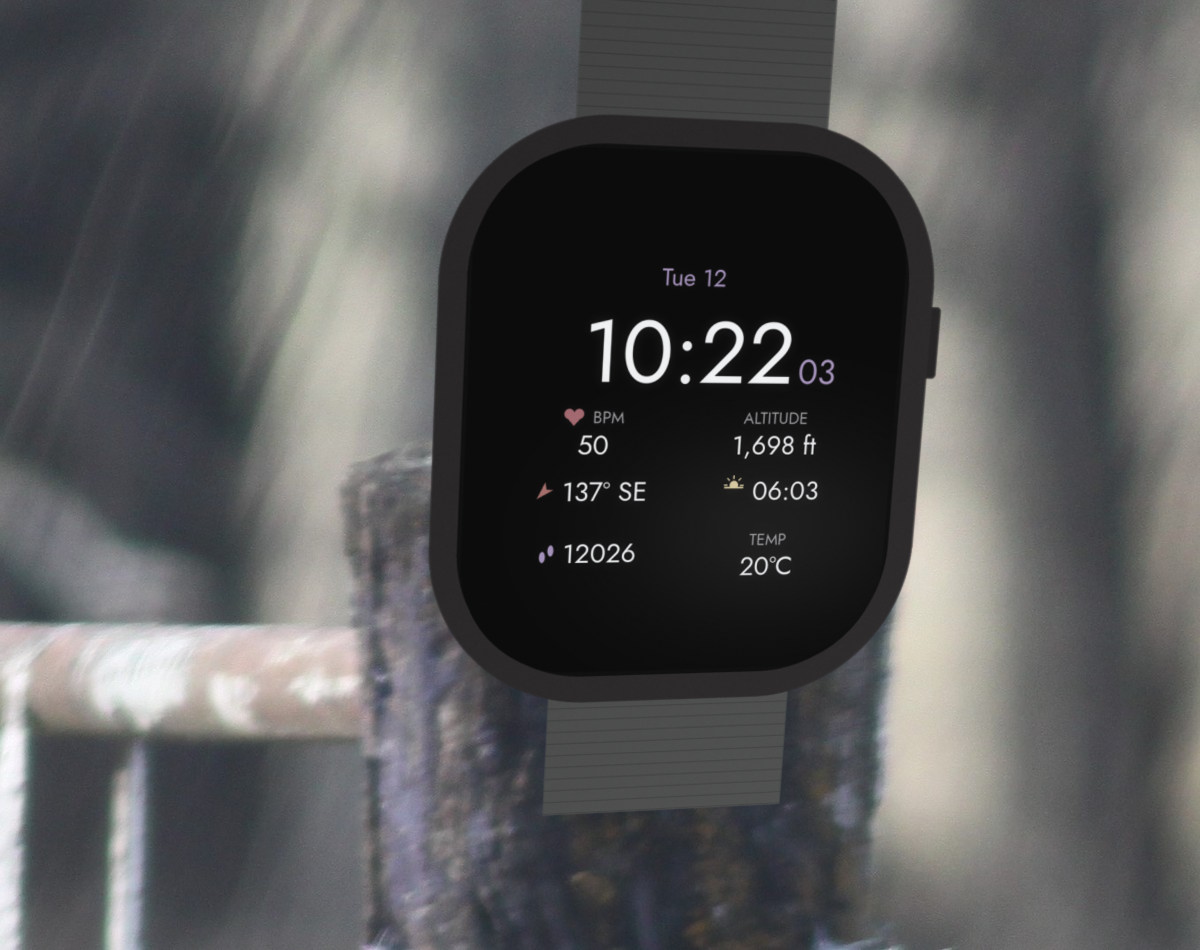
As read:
**10:22:03**
